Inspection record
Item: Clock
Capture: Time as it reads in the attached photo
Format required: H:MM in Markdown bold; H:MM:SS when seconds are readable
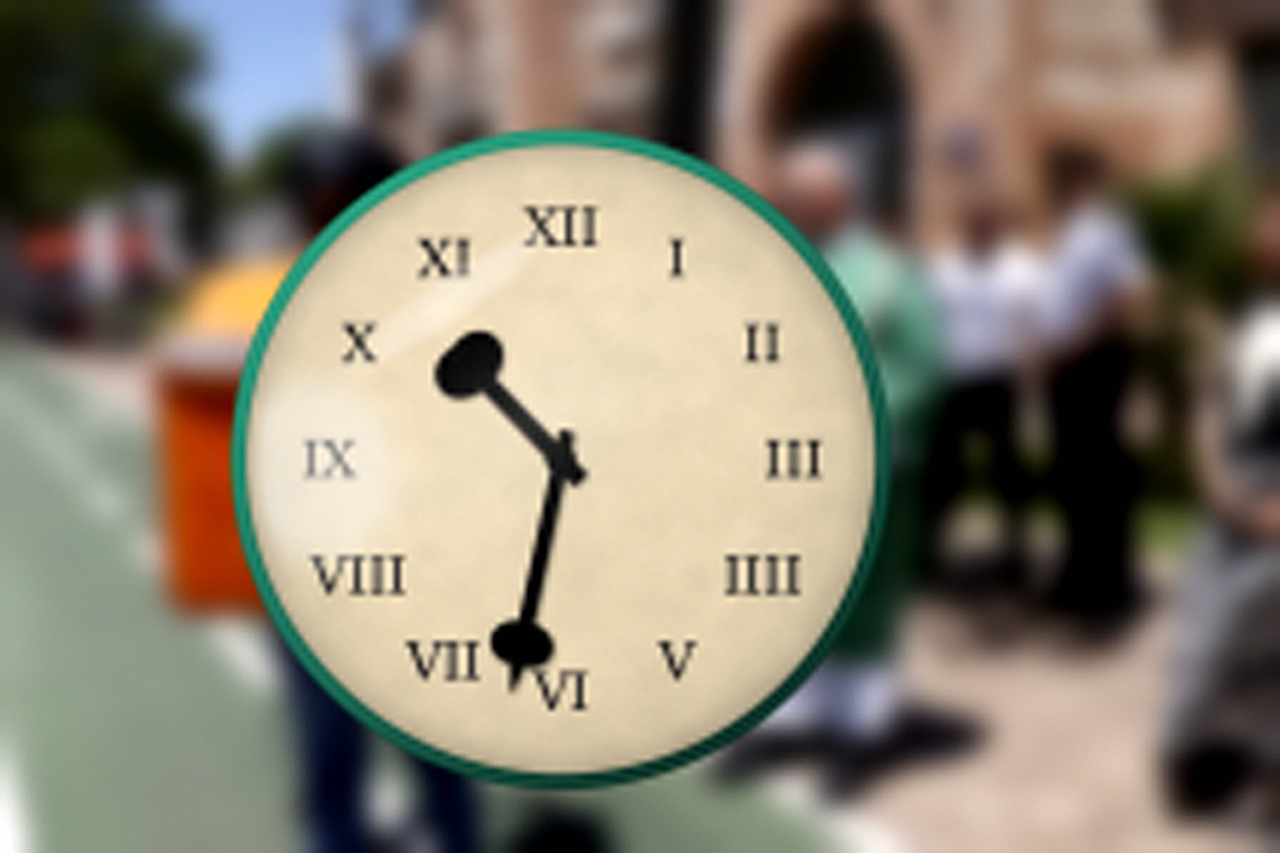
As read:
**10:32**
